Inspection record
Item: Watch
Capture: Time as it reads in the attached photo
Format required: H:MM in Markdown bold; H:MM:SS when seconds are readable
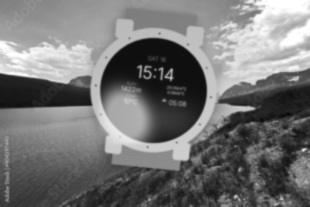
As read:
**15:14**
